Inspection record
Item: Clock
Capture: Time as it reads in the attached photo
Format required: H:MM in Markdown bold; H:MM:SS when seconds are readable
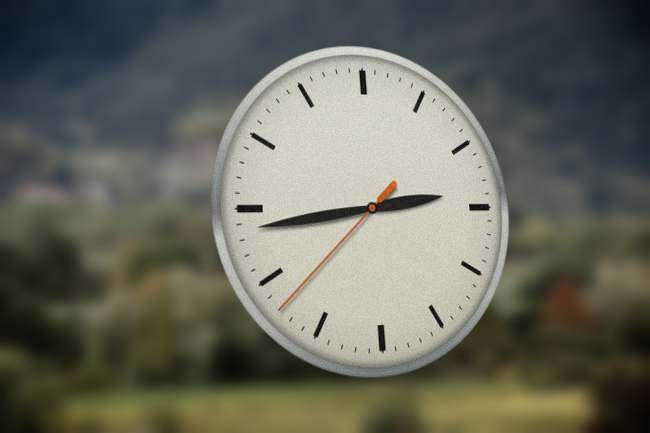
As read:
**2:43:38**
